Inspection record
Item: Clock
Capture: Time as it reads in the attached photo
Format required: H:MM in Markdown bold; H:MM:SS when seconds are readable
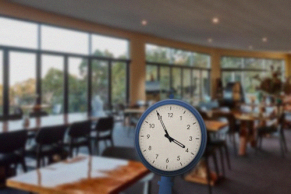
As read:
**3:55**
